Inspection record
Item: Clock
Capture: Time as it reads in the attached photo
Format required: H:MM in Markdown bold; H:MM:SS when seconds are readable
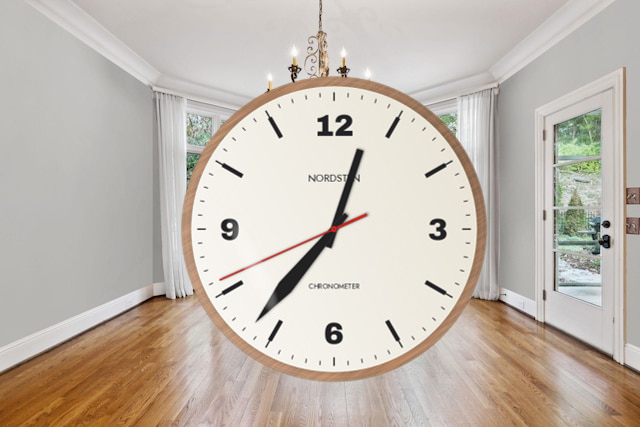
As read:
**12:36:41**
